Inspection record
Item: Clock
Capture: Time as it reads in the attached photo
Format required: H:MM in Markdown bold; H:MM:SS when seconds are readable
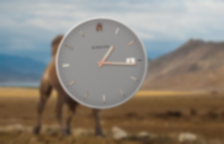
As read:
**1:16**
